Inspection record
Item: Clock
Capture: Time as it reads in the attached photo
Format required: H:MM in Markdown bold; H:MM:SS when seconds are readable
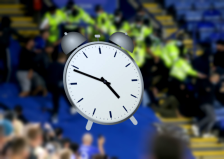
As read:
**4:49**
